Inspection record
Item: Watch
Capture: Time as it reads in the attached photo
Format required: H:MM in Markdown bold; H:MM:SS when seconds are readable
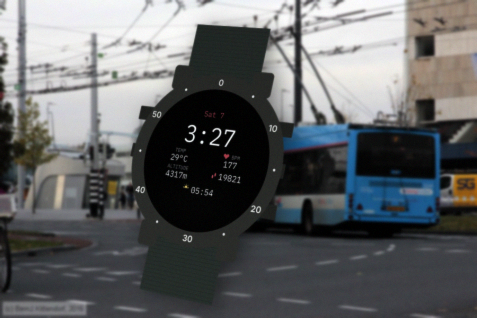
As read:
**3:27**
